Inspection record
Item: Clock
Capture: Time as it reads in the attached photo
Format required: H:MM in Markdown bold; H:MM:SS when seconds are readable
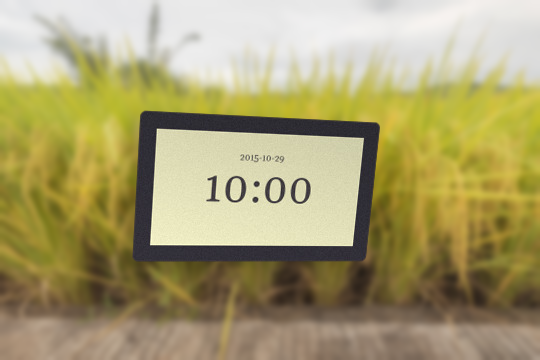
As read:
**10:00**
